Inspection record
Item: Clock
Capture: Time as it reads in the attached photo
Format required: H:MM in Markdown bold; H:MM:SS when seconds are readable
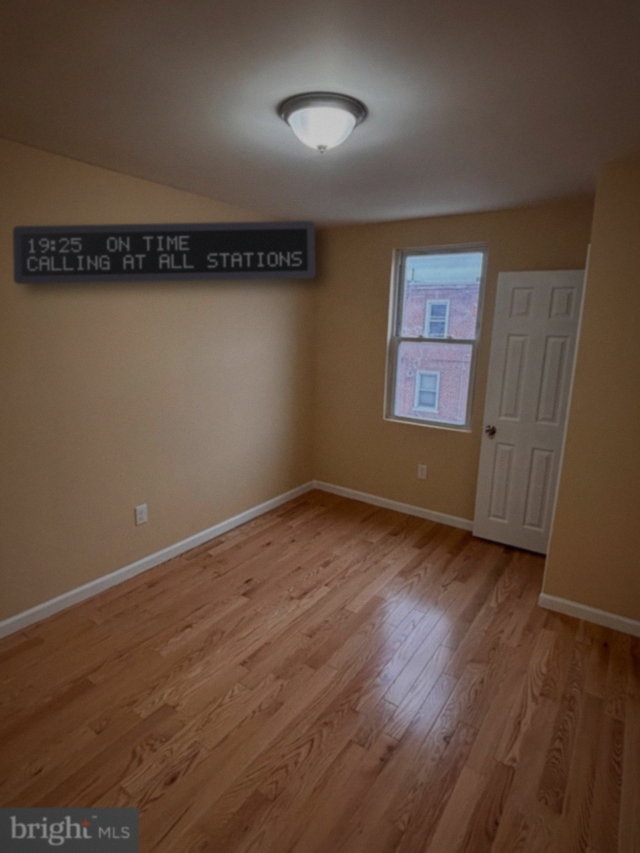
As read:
**19:25**
